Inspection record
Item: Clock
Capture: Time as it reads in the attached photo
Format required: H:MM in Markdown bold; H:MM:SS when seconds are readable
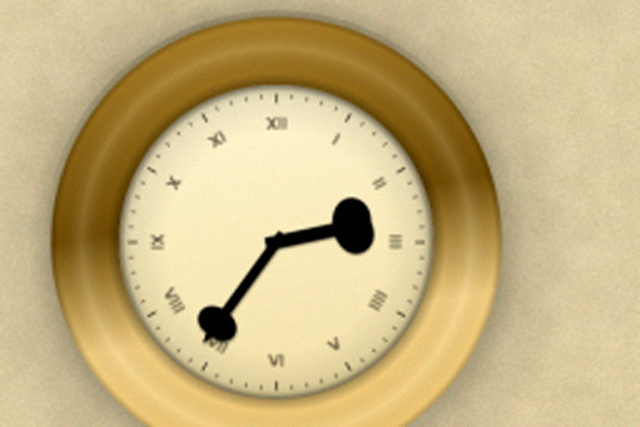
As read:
**2:36**
